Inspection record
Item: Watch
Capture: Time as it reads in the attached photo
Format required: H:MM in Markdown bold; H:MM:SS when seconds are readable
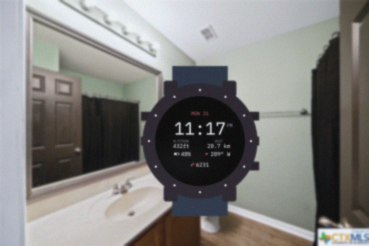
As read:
**11:17**
